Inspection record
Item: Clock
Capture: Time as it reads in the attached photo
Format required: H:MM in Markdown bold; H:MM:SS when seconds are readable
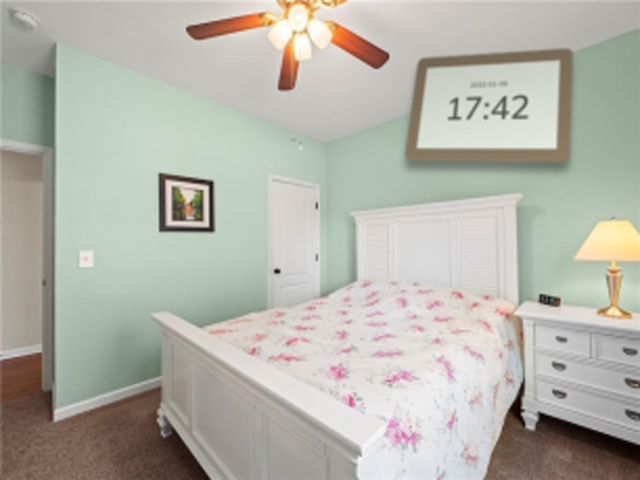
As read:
**17:42**
